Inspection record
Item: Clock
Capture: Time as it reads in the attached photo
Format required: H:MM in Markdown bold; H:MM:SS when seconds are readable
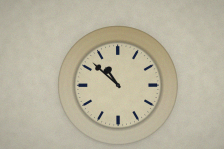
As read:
**10:52**
